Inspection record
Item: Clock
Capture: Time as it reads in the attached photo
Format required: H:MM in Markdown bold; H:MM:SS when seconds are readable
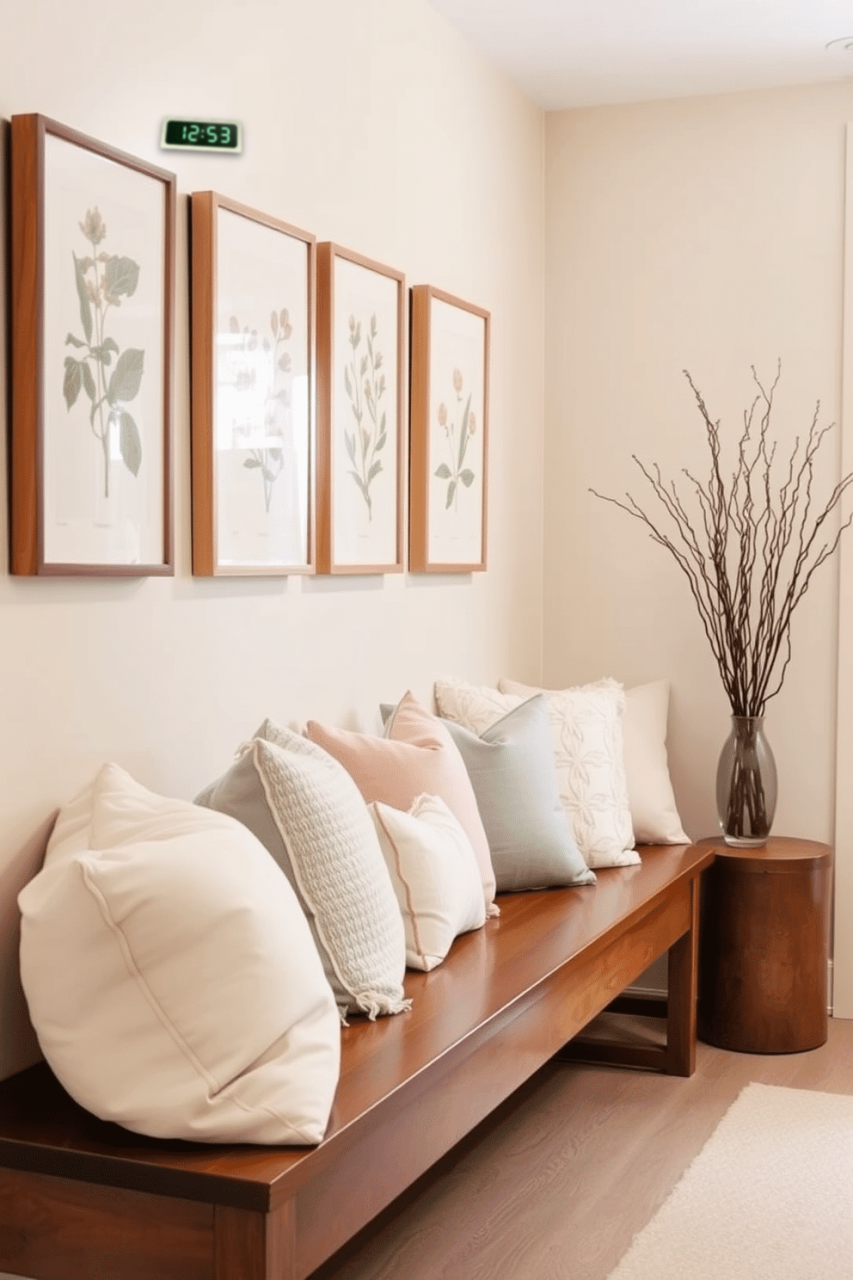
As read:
**12:53**
